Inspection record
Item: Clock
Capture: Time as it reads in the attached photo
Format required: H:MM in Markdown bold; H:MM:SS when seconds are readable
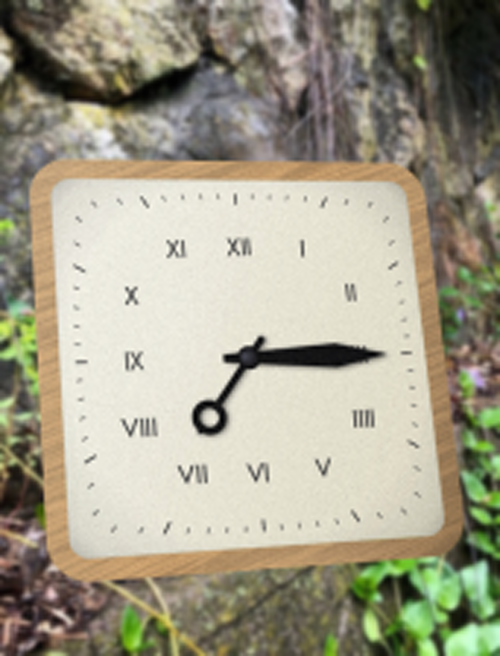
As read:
**7:15**
